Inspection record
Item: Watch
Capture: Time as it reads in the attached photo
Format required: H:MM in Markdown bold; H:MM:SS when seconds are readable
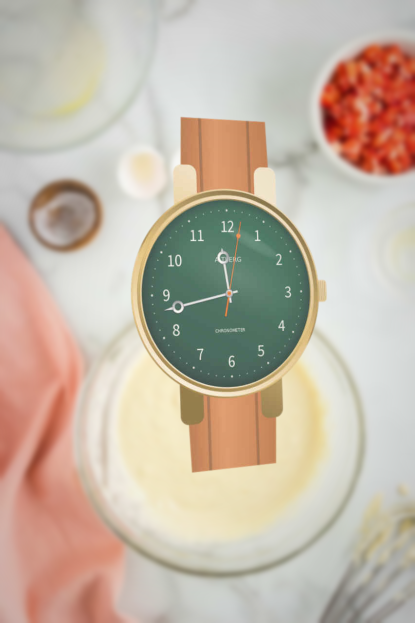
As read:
**11:43:02**
